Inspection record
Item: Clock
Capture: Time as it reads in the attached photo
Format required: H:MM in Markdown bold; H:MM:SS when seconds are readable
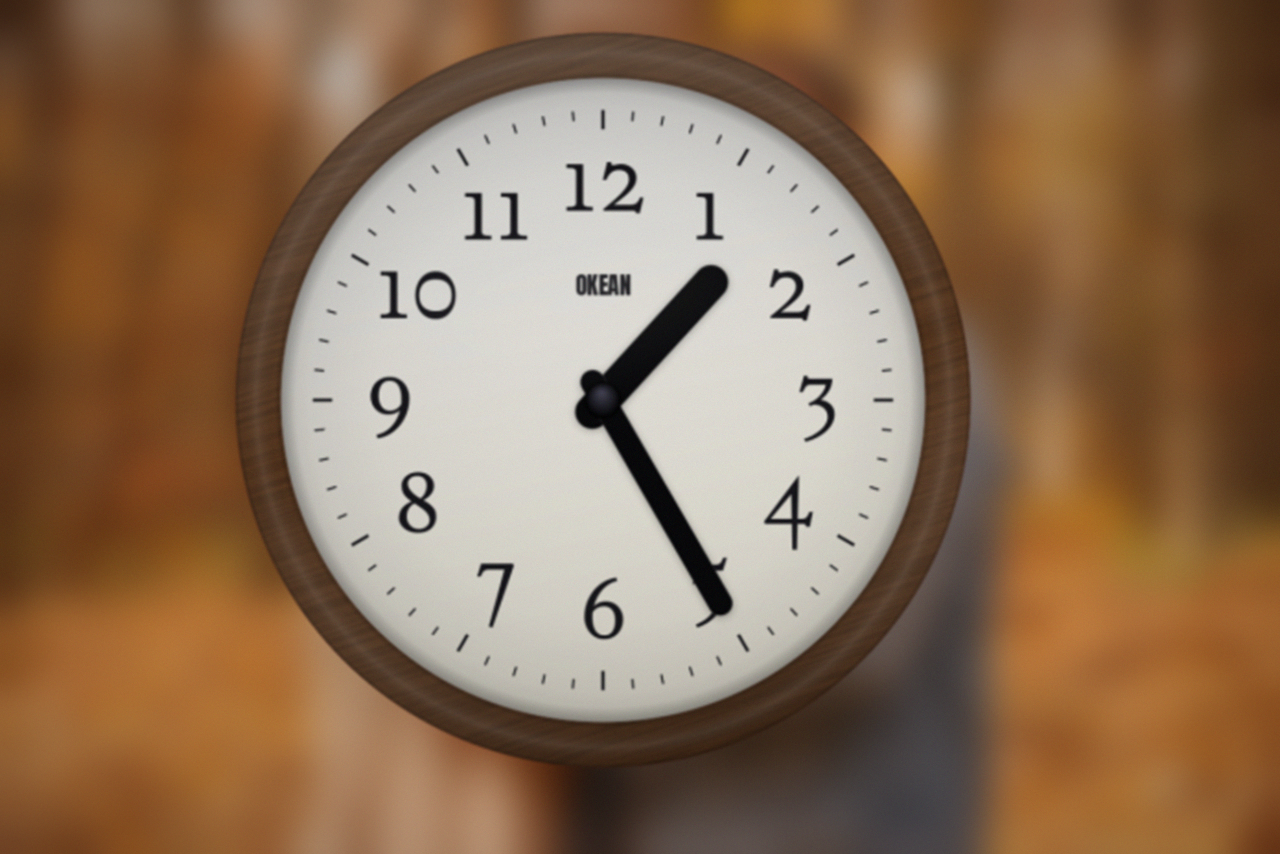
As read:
**1:25**
